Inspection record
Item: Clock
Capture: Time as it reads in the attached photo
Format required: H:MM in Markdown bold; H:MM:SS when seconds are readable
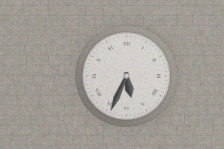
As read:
**5:34**
